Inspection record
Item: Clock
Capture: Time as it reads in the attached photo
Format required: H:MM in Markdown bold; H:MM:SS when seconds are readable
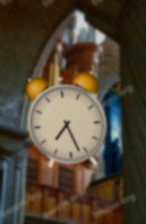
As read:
**7:27**
